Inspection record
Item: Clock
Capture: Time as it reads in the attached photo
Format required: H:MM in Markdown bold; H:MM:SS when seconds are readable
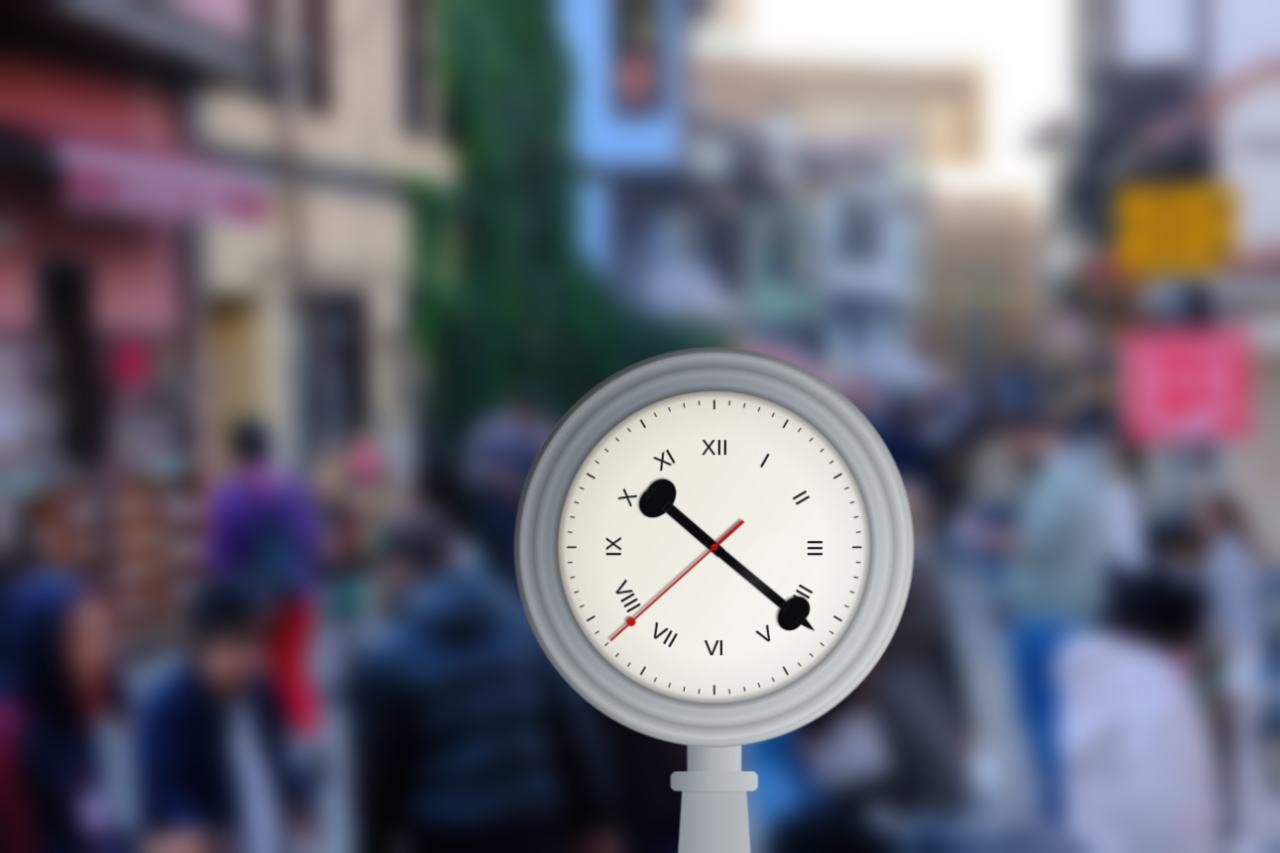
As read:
**10:21:38**
